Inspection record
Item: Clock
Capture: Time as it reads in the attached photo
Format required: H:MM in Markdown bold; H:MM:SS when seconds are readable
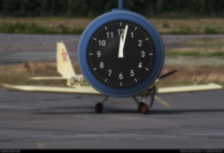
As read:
**12:02**
